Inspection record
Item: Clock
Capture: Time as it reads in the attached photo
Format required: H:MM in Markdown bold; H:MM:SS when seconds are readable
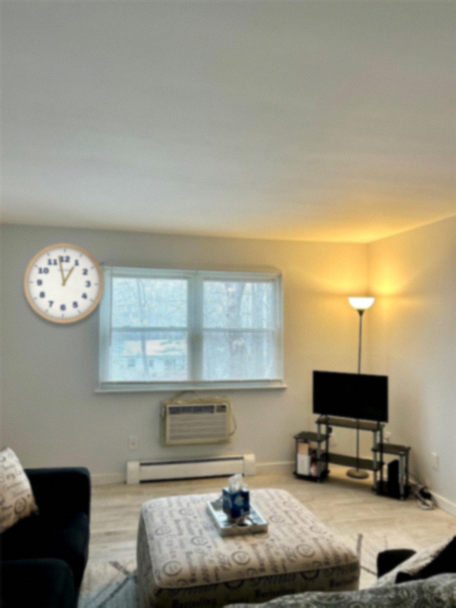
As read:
**12:58**
